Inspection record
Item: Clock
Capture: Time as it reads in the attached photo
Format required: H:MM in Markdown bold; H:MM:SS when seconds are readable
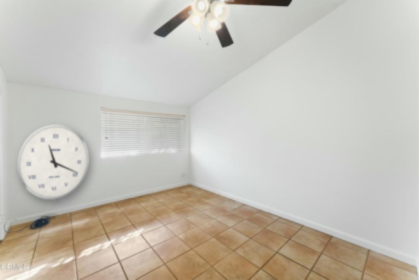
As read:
**11:19**
